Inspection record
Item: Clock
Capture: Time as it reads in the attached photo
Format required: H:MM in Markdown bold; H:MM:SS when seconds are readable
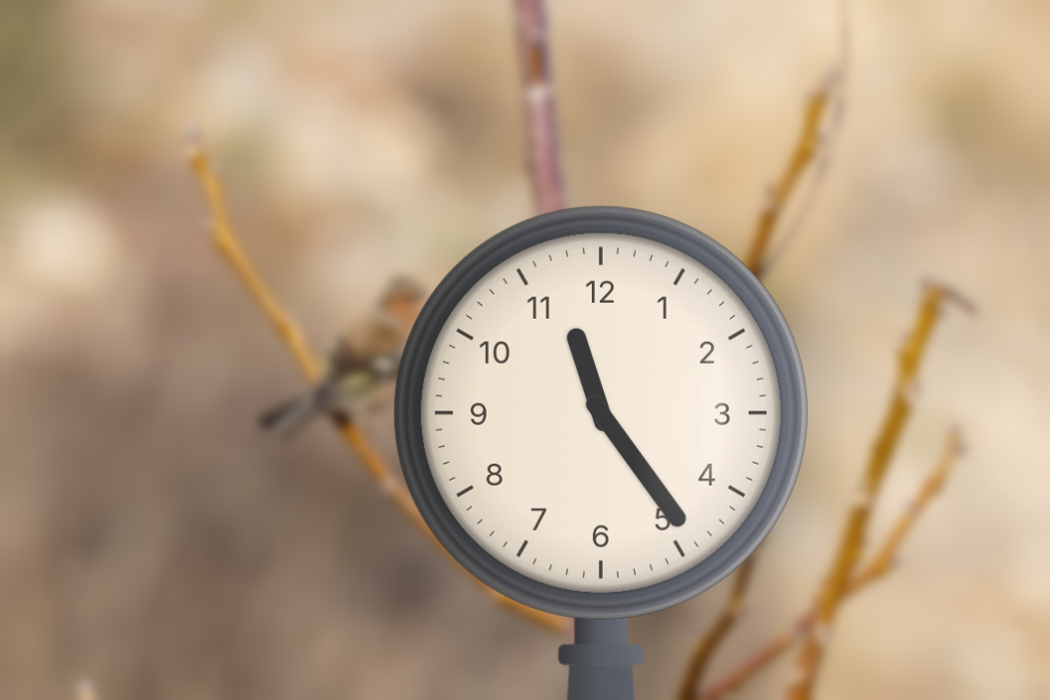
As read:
**11:24**
